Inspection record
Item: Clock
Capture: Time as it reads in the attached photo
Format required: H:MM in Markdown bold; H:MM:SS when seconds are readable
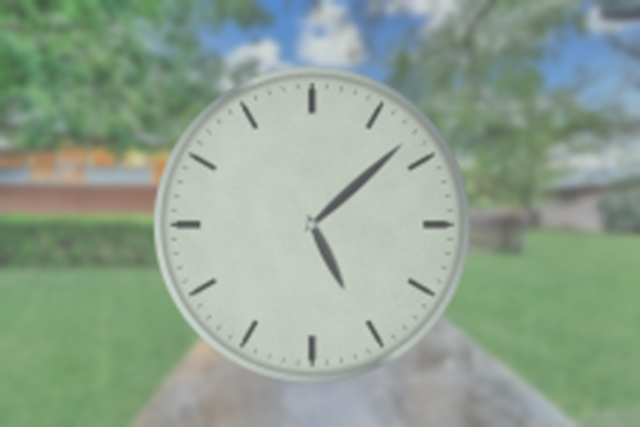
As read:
**5:08**
